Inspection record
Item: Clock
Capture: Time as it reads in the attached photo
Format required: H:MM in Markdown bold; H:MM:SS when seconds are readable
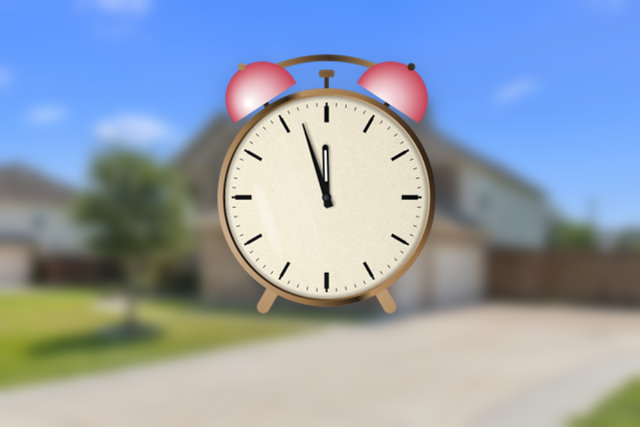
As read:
**11:57**
